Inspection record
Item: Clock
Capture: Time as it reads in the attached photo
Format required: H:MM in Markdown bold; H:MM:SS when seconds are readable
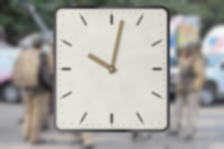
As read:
**10:02**
